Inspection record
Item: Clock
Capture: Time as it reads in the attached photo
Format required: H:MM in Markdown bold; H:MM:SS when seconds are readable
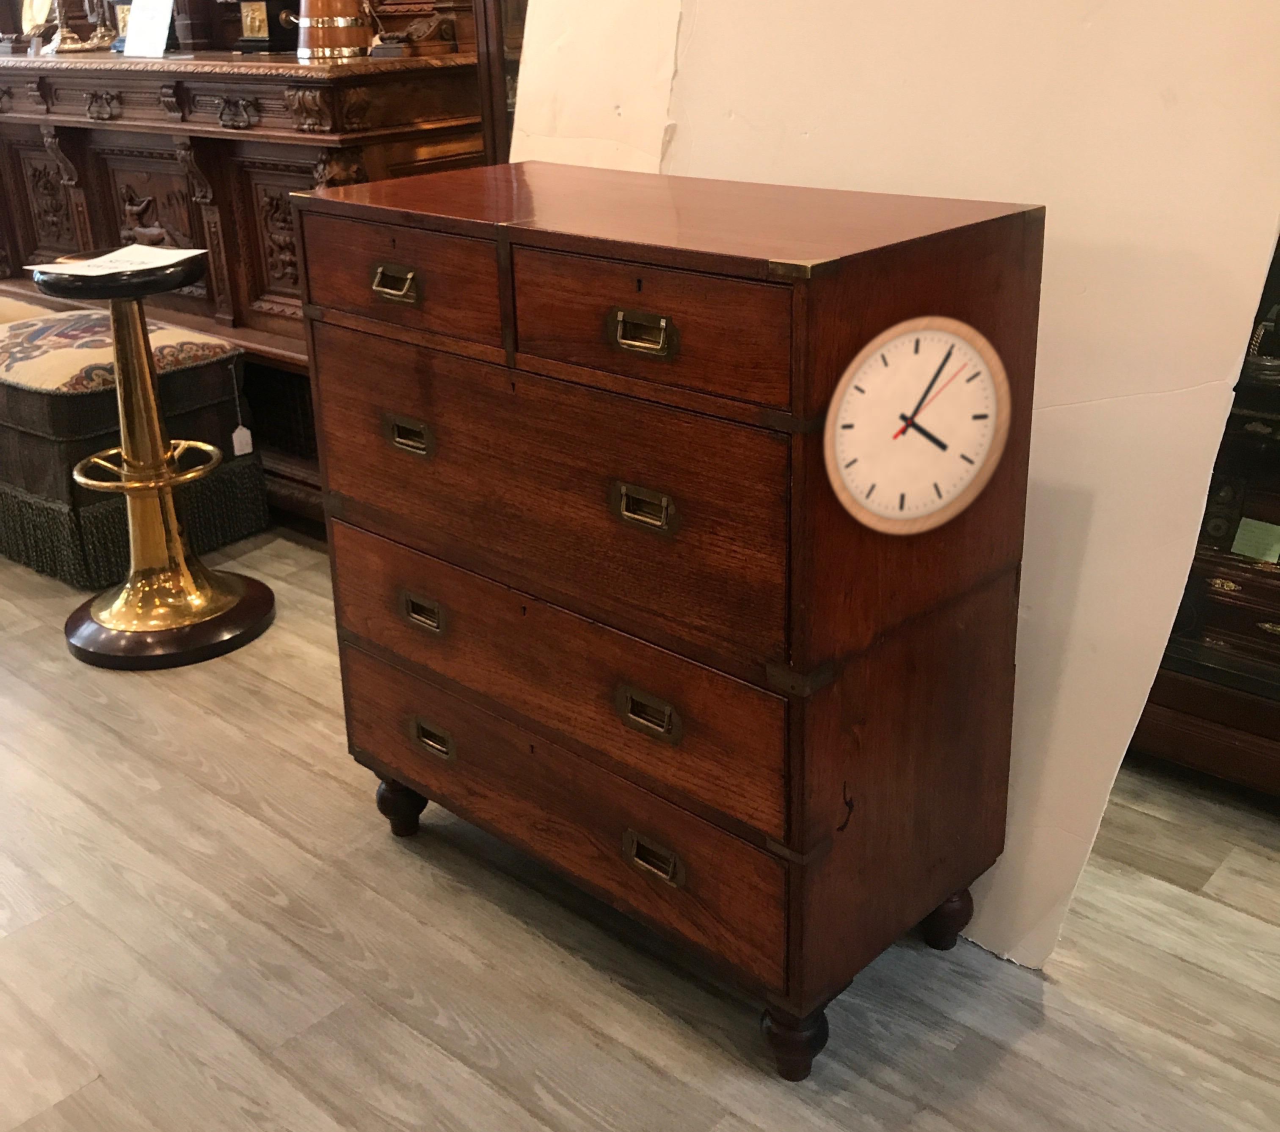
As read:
**4:05:08**
